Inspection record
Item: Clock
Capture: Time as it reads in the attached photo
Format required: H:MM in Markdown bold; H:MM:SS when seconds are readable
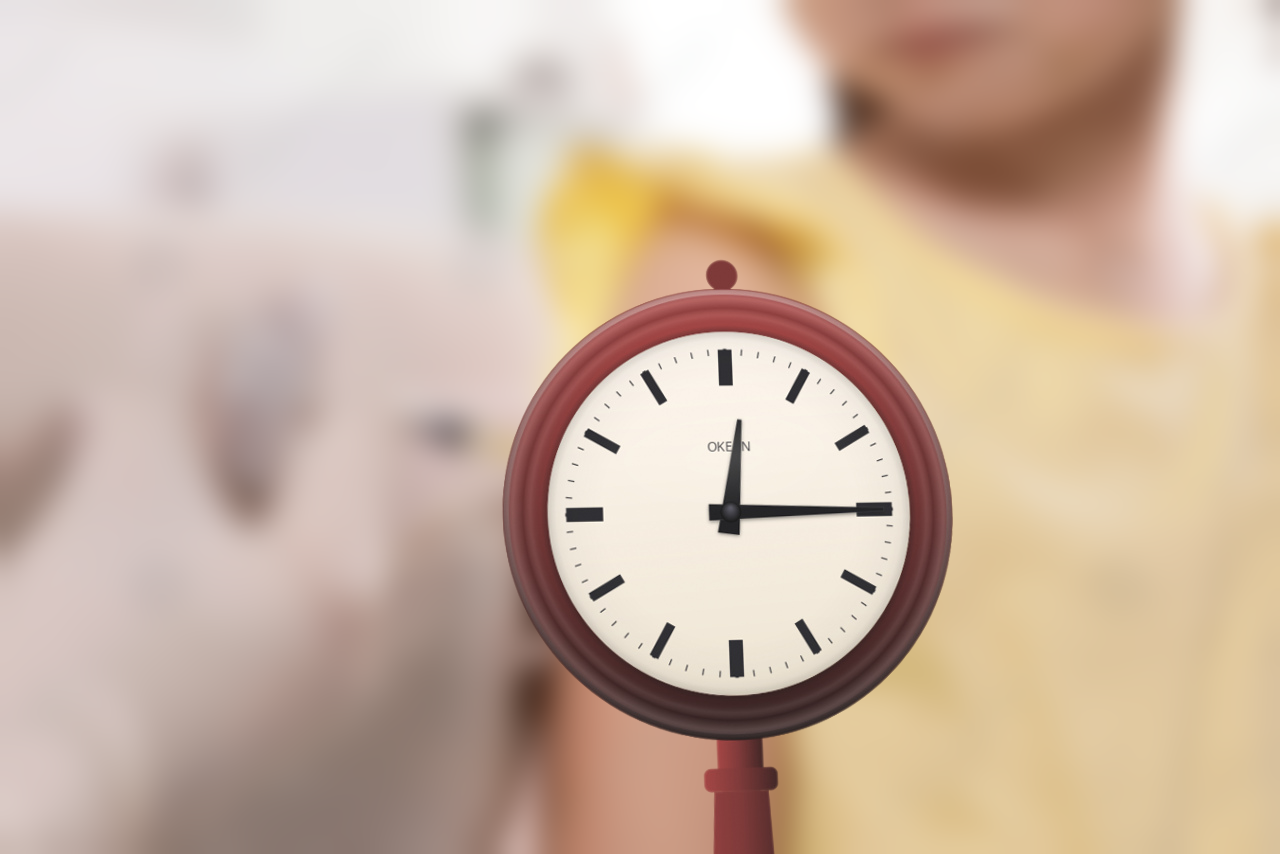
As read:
**12:15**
